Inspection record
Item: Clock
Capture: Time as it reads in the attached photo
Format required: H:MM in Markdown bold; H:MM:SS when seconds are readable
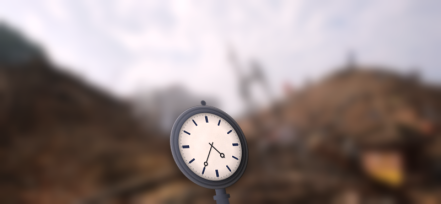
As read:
**4:35**
